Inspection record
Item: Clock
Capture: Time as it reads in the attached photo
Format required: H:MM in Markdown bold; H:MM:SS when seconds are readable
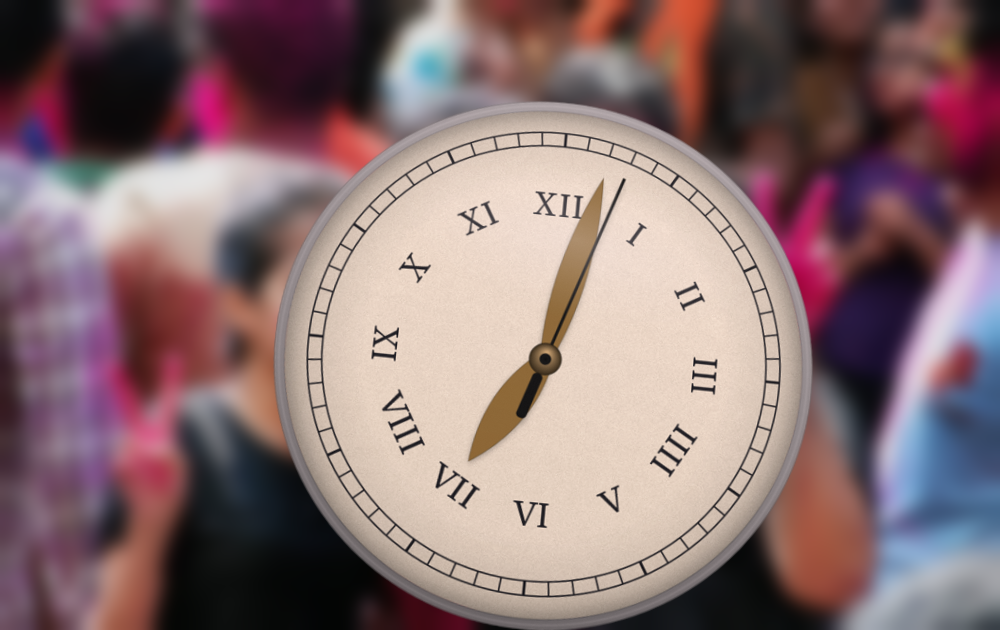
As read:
**7:02:03**
